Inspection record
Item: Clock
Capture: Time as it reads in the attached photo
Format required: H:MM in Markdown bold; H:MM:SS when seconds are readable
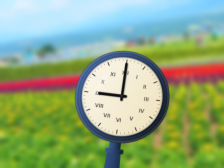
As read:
**9:00**
